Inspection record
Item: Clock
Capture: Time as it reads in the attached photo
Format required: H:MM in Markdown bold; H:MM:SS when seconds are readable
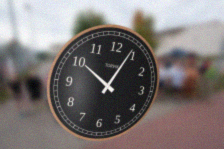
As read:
**10:04**
